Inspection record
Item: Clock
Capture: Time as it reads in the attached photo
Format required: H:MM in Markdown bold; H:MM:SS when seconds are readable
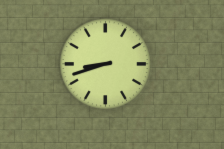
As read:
**8:42**
